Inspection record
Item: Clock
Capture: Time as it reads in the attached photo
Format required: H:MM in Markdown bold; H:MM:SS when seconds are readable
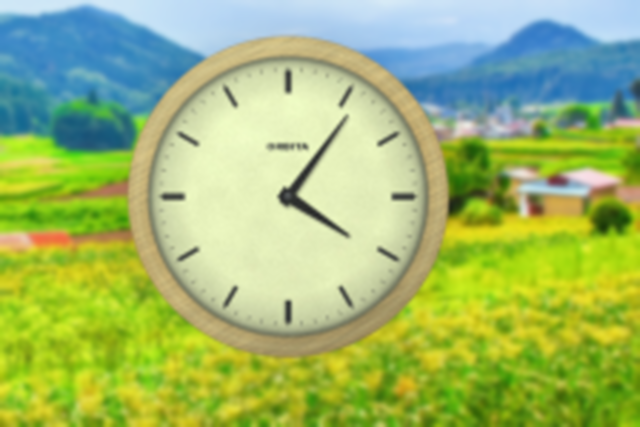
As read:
**4:06**
